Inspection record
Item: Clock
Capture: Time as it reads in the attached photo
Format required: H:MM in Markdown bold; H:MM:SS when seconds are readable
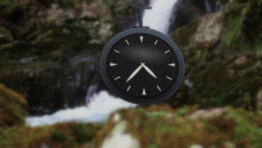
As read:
**4:37**
